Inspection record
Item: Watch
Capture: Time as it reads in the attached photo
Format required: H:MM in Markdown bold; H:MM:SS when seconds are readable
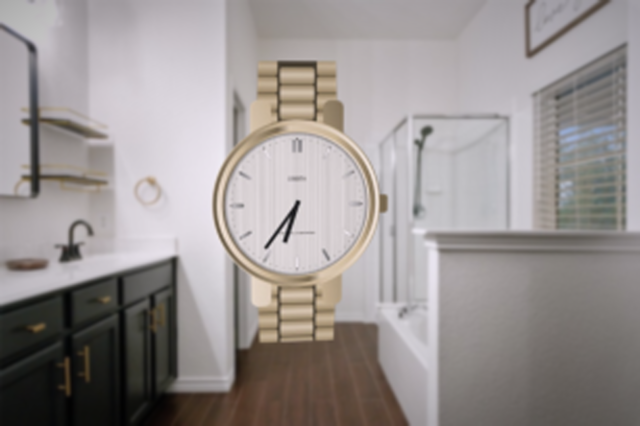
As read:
**6:36**
